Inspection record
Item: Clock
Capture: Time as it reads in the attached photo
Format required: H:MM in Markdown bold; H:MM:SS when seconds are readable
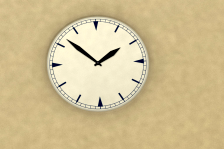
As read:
**1:52**
